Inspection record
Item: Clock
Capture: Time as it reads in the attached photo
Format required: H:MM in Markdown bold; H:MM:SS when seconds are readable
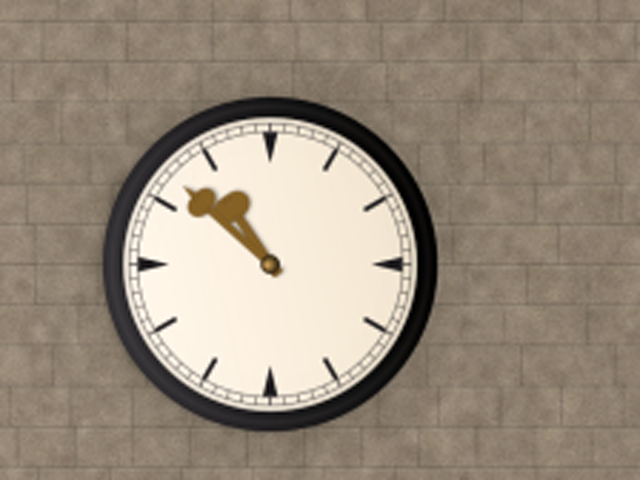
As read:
**10:52**
